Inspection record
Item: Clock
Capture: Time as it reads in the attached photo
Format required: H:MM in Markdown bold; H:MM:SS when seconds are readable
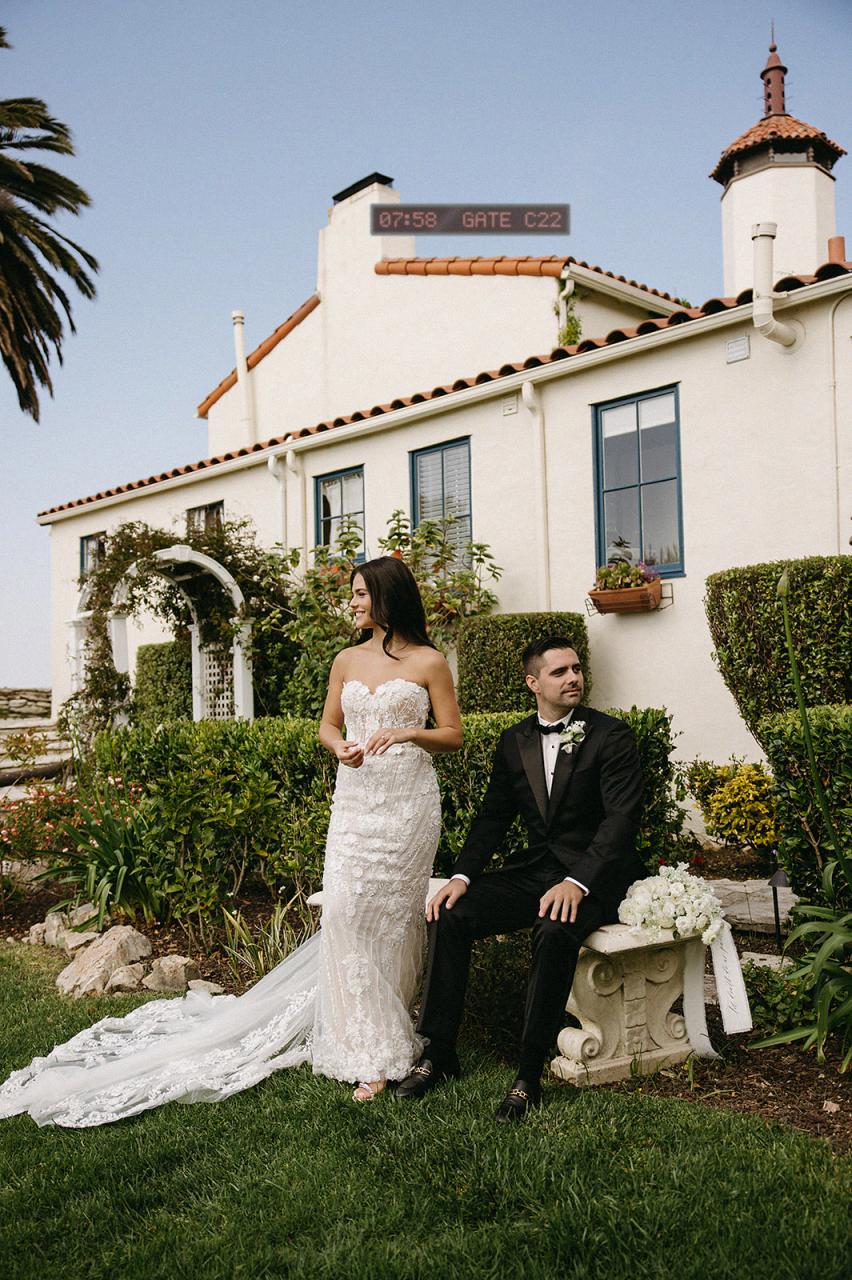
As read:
**7:58**
